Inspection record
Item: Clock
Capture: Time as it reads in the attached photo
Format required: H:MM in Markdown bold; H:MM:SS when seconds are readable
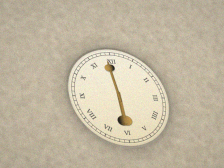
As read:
**5:59**
